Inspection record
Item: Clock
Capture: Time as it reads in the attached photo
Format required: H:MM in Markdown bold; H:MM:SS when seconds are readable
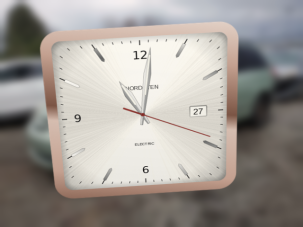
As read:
**11:01:19**
